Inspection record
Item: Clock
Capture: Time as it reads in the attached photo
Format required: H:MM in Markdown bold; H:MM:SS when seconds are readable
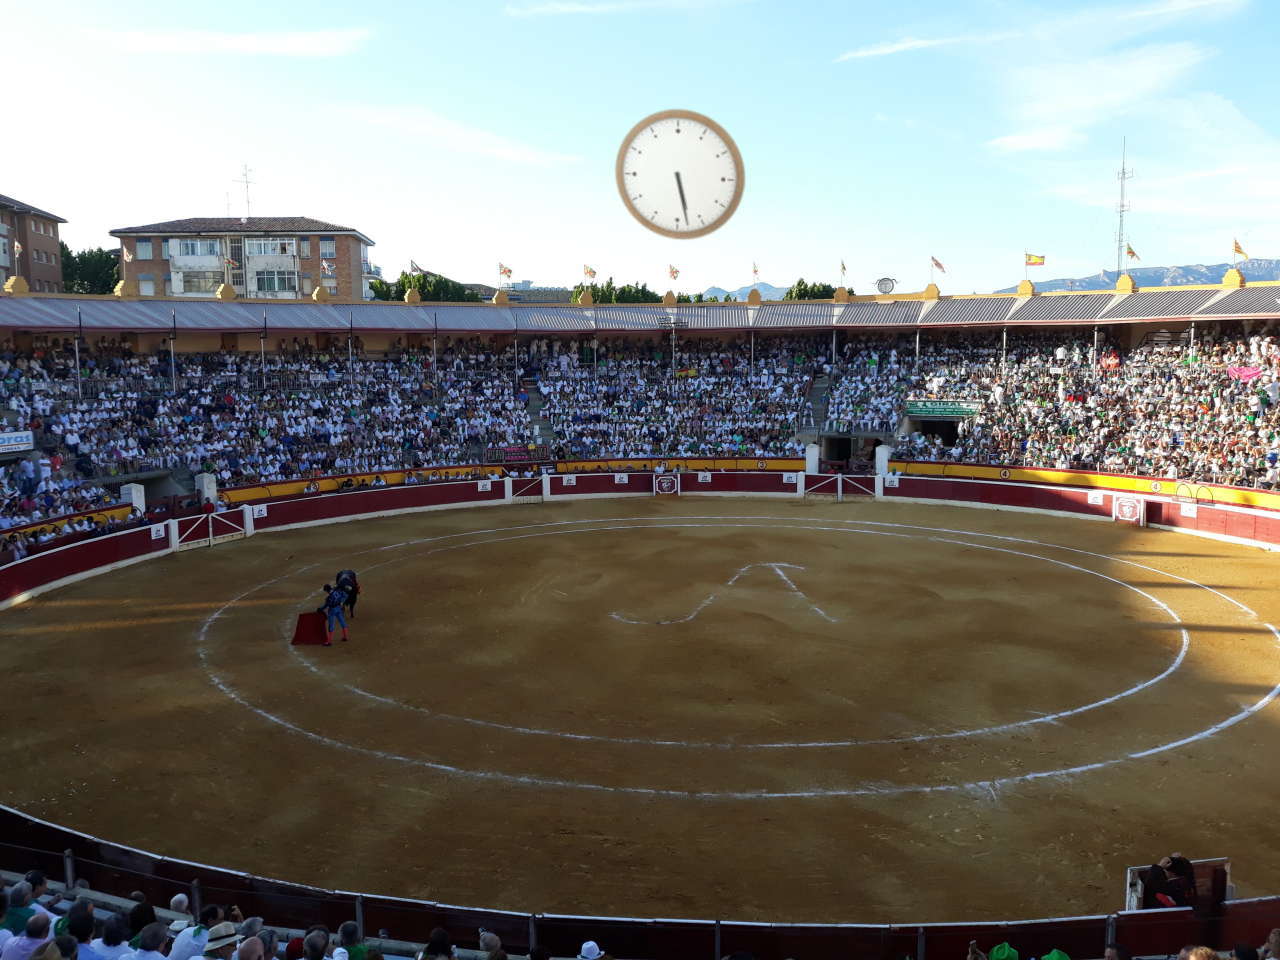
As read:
**5:28**
